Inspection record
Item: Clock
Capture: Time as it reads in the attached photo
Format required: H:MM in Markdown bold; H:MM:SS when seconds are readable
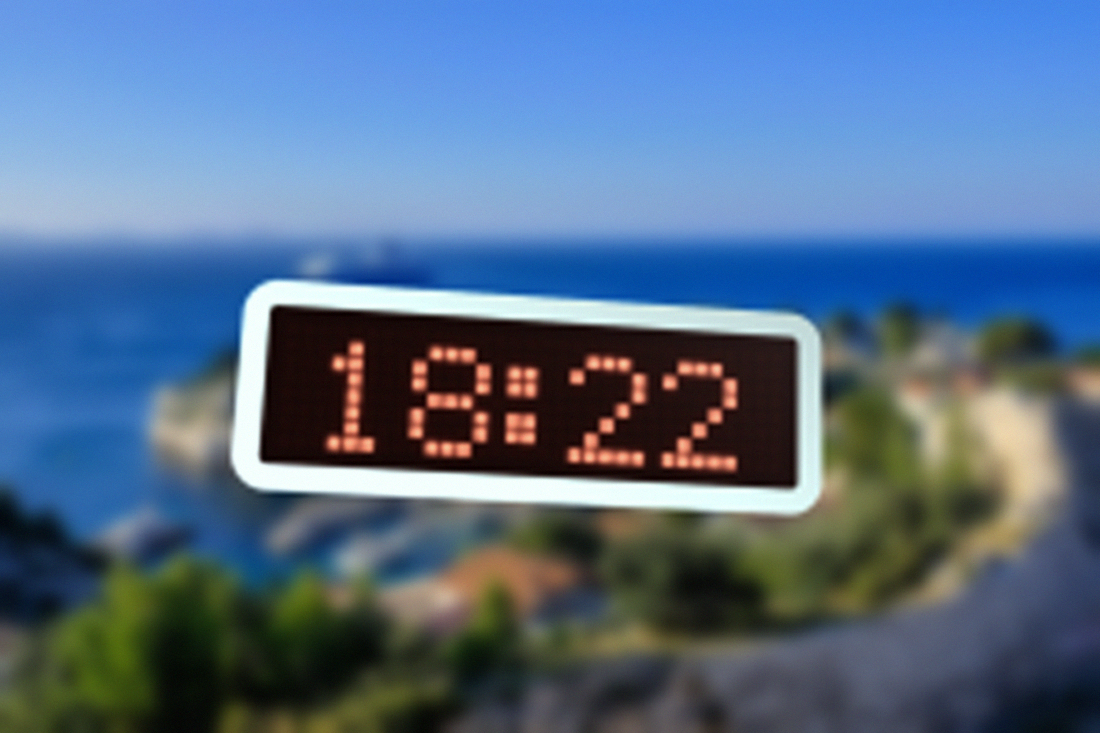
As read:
**18:22**
